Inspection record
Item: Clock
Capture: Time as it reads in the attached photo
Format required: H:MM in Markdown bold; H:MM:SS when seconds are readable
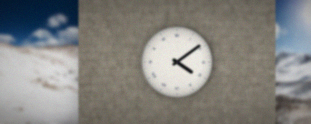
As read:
**4:09**
